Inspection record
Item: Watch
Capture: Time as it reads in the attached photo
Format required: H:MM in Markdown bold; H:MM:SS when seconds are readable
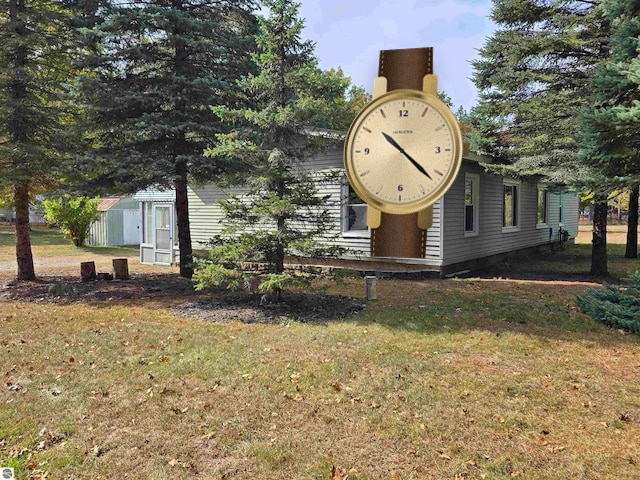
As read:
**10:22**
